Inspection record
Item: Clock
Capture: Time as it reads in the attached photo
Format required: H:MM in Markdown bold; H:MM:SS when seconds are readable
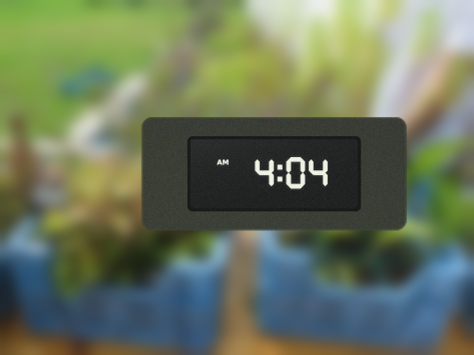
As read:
**4:04**
